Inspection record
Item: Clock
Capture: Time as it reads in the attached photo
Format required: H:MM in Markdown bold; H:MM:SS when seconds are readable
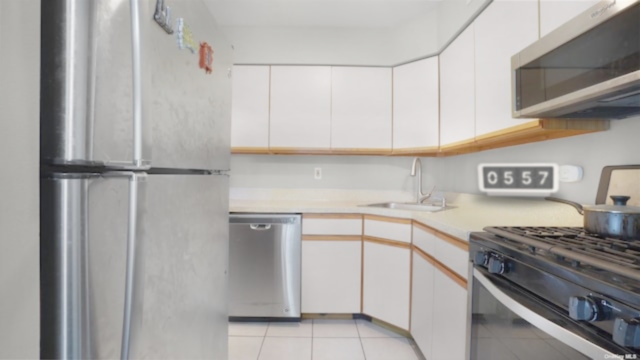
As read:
**5:57**
